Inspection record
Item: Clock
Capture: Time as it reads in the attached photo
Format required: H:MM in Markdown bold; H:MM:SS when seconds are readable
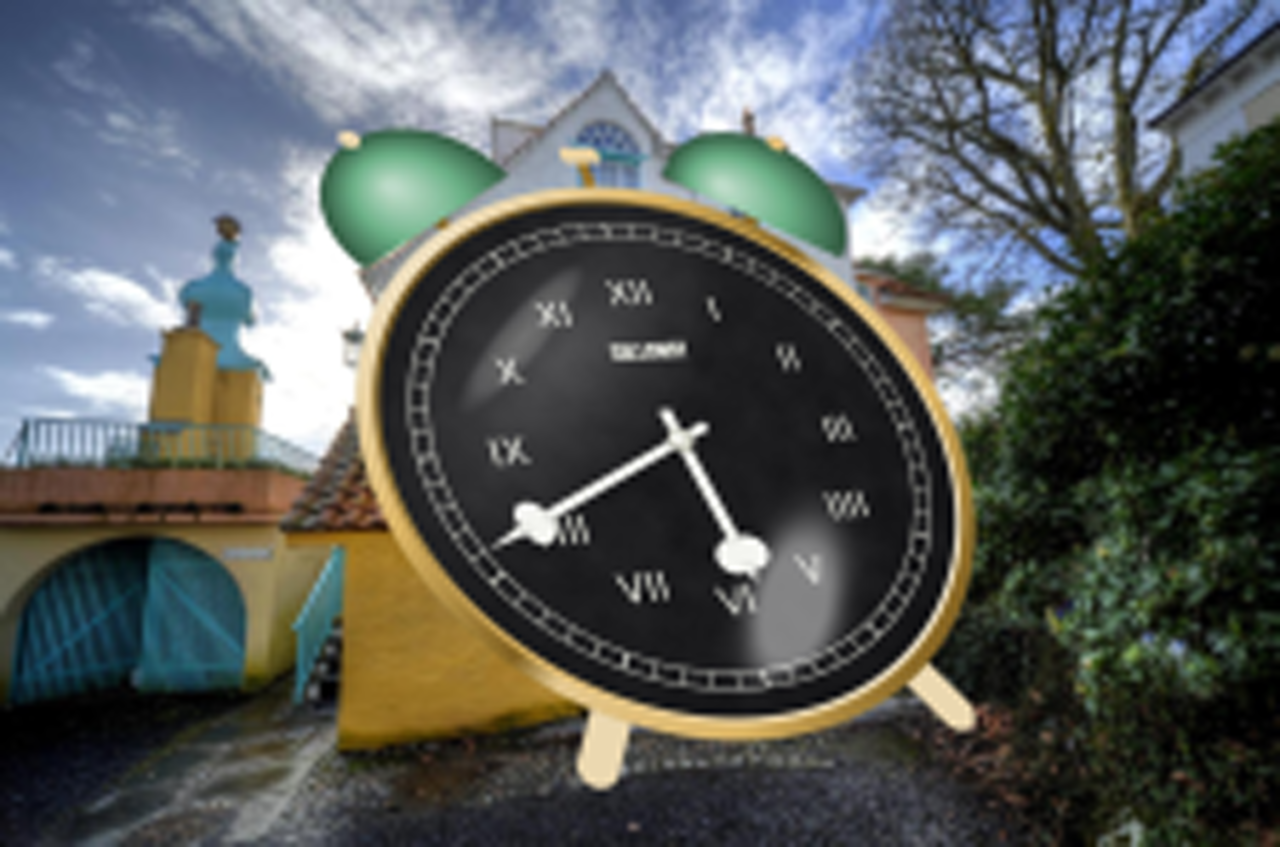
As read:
**5:41**
